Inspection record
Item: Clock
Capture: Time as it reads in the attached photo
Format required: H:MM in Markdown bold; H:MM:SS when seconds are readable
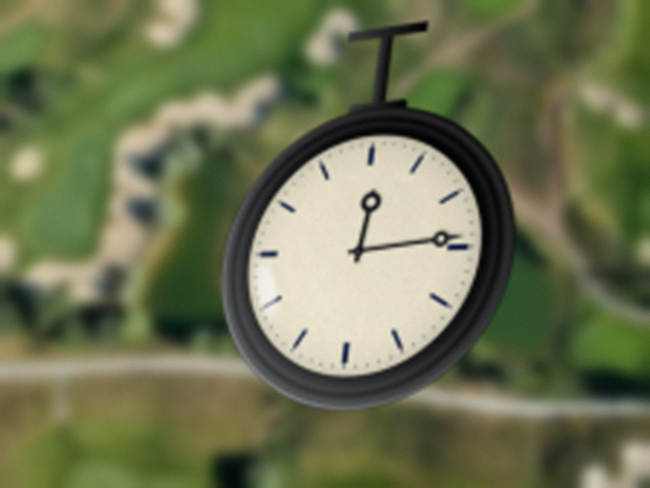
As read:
**12:14**
